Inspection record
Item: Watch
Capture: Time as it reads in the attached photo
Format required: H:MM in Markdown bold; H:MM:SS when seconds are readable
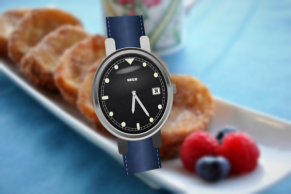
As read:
**6:25**
